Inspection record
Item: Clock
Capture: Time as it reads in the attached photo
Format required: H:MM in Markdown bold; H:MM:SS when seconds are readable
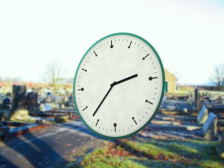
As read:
**2:37**
